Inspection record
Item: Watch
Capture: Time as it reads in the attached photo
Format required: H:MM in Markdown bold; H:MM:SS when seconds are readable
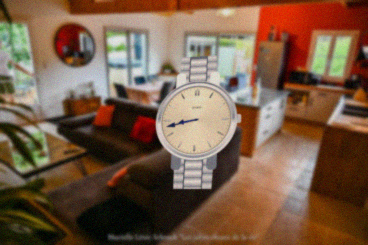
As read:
**8:43**
